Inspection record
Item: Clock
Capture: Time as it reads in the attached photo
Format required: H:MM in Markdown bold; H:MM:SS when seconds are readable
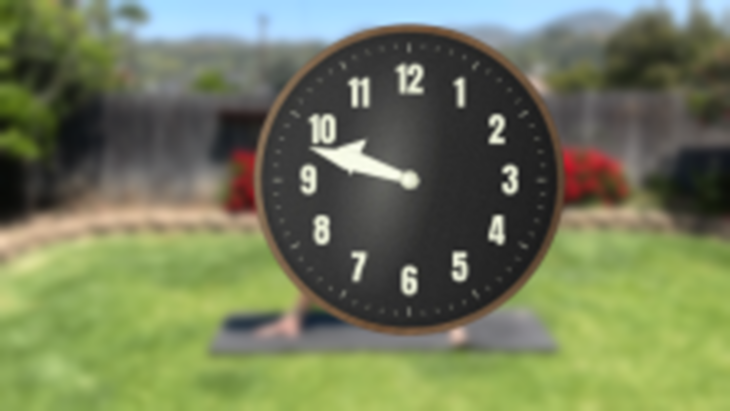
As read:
**9:48**
